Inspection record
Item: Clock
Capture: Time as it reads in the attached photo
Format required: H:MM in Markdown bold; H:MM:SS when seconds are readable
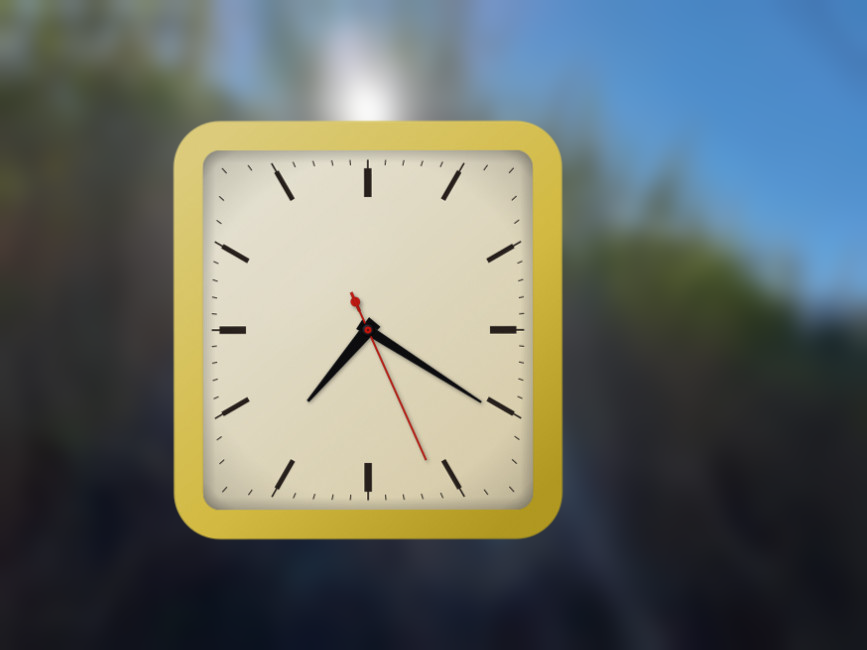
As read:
**7:20:26**
